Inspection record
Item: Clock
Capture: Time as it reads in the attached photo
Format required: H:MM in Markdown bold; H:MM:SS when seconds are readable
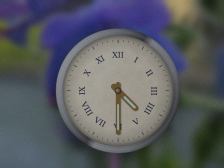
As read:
**4:30**
